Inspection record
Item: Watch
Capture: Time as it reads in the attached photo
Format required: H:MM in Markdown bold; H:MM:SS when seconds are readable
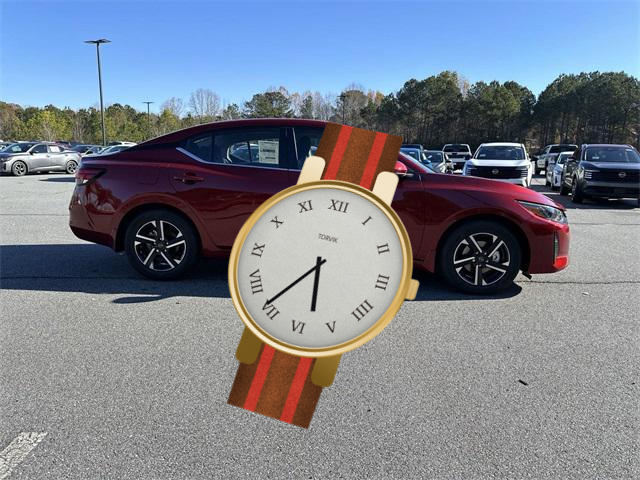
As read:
**5:36**
